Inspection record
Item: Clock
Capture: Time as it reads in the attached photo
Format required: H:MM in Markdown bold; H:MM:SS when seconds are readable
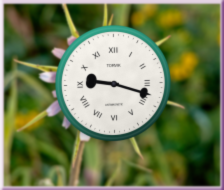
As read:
**9:18**
